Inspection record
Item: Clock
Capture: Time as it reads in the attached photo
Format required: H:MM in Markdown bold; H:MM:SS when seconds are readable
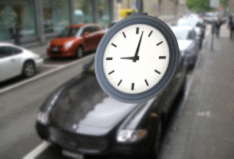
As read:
**9:02**
